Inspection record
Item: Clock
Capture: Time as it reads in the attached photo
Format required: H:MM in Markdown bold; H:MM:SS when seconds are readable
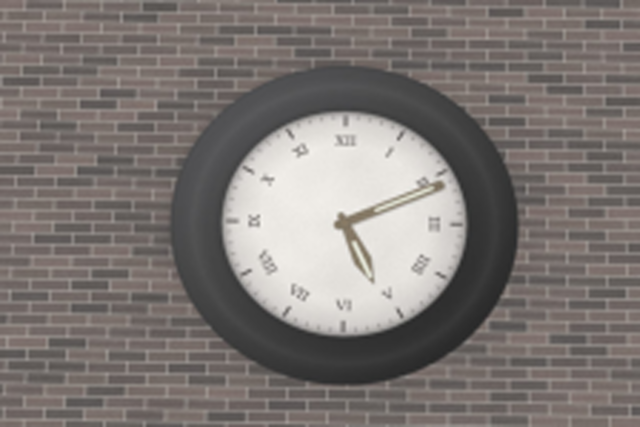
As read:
**5:11**
